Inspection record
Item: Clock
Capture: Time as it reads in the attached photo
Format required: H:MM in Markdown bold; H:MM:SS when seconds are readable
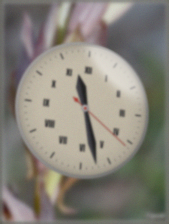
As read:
**11:27:21**
